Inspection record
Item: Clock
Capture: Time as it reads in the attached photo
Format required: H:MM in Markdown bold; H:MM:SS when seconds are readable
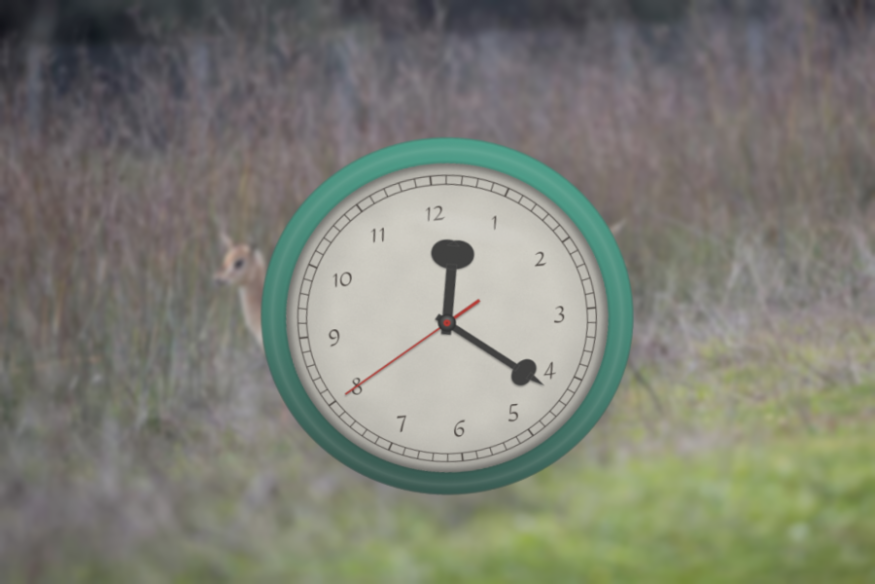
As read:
**12:21:40**
